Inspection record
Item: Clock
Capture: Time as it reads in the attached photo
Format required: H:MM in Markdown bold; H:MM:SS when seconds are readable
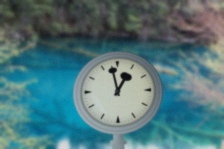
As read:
**12:58**
